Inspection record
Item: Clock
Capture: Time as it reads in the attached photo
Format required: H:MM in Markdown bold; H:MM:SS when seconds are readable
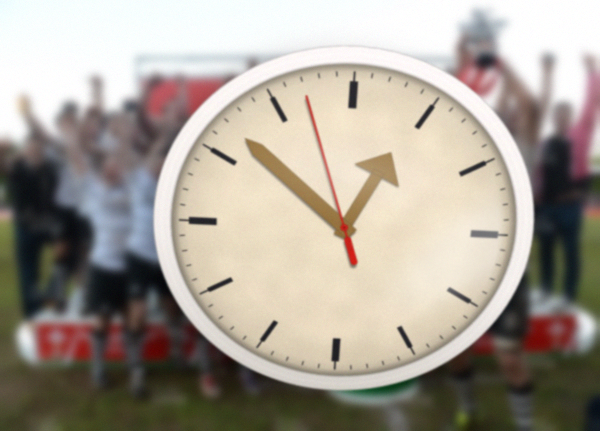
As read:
**12:51:57**
